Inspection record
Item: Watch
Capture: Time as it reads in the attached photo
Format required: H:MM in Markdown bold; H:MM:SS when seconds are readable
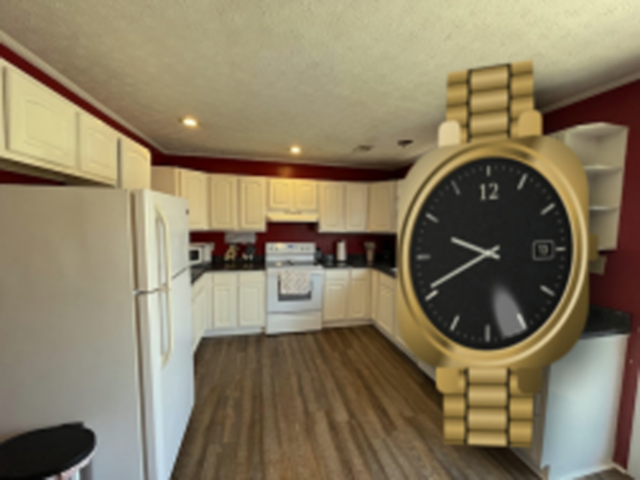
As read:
**9:41**
